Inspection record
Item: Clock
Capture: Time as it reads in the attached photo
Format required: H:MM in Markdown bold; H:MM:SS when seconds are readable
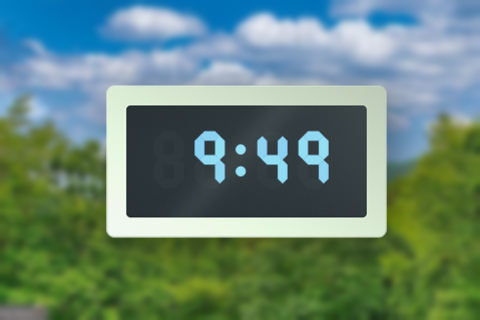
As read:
**9:49**
